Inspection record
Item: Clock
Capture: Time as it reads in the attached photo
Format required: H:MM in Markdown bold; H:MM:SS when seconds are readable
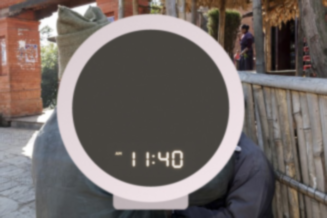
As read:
**11:40**
